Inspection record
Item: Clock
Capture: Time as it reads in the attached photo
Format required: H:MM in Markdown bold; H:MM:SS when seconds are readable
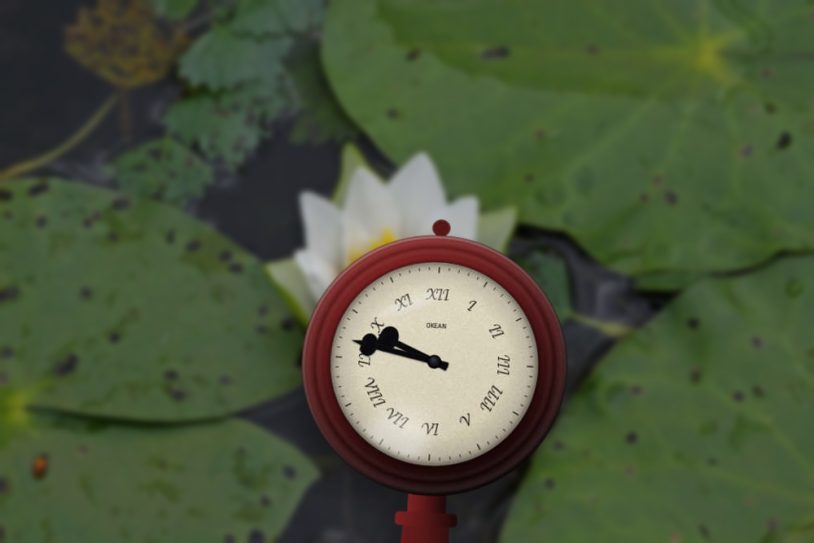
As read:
**9:47**
